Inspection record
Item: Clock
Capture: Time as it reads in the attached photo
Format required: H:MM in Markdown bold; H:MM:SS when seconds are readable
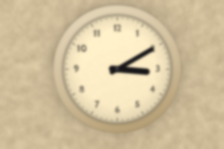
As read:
**3:10**
